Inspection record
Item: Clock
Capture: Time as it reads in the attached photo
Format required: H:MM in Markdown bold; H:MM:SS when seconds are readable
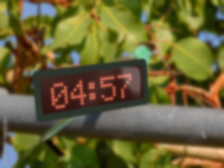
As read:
**4:57**
